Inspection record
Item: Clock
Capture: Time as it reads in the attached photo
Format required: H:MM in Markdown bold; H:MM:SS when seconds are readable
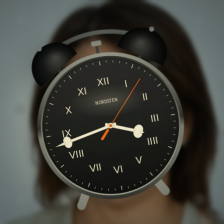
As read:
**3:43:07**
